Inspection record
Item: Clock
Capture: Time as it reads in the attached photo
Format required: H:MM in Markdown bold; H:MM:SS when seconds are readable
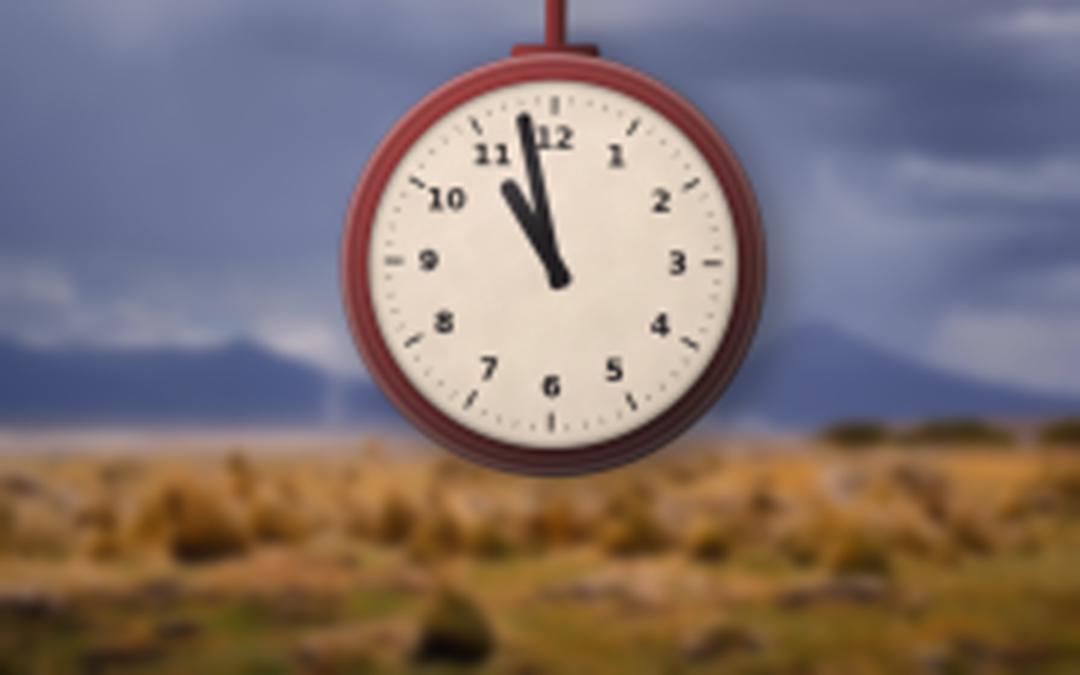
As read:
**10:58**
